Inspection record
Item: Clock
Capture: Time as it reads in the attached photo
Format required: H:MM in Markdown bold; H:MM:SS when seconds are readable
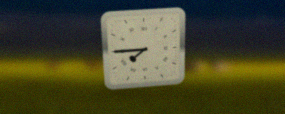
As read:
**7:45**
